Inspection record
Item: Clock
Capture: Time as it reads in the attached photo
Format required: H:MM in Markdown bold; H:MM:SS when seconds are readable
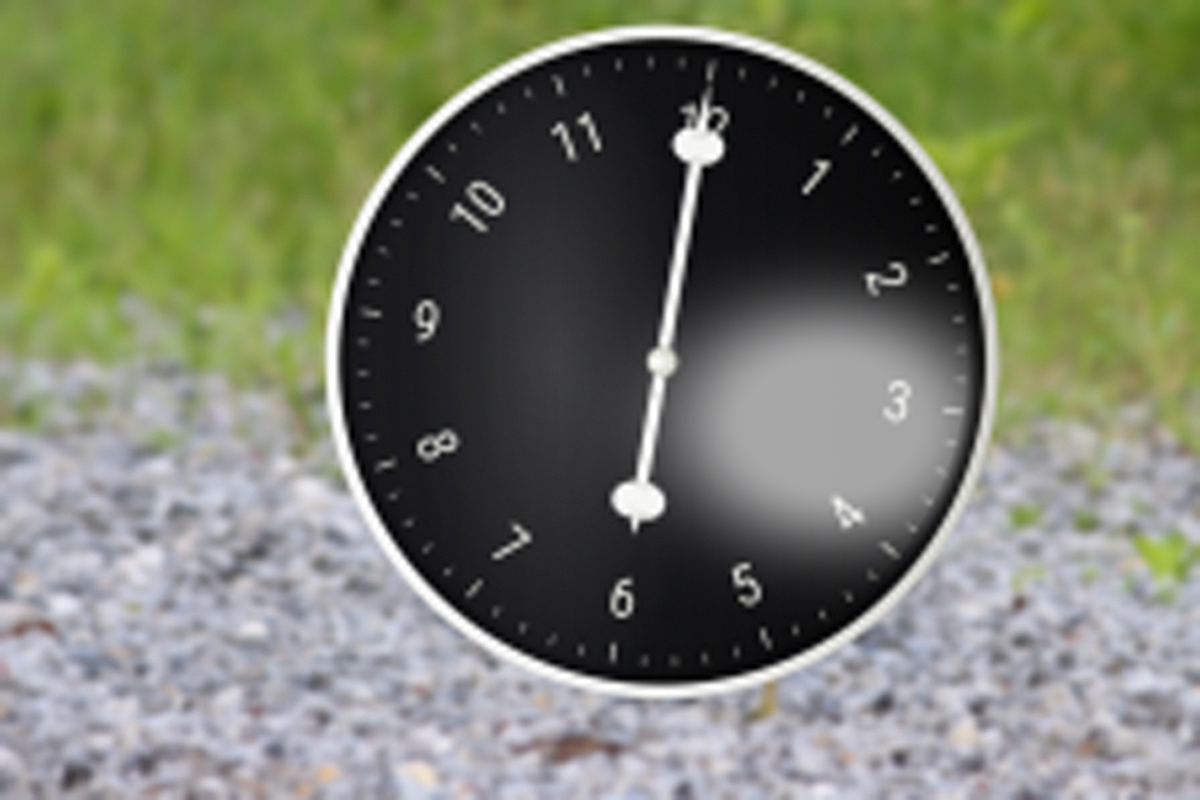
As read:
**6:00**
